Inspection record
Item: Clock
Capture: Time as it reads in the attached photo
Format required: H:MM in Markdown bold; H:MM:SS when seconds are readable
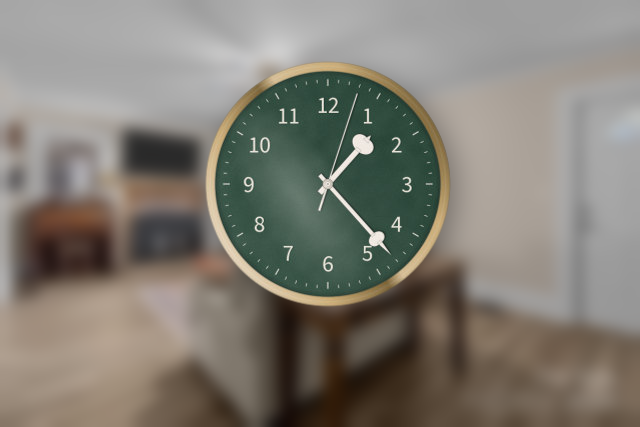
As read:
**1:23:03**
